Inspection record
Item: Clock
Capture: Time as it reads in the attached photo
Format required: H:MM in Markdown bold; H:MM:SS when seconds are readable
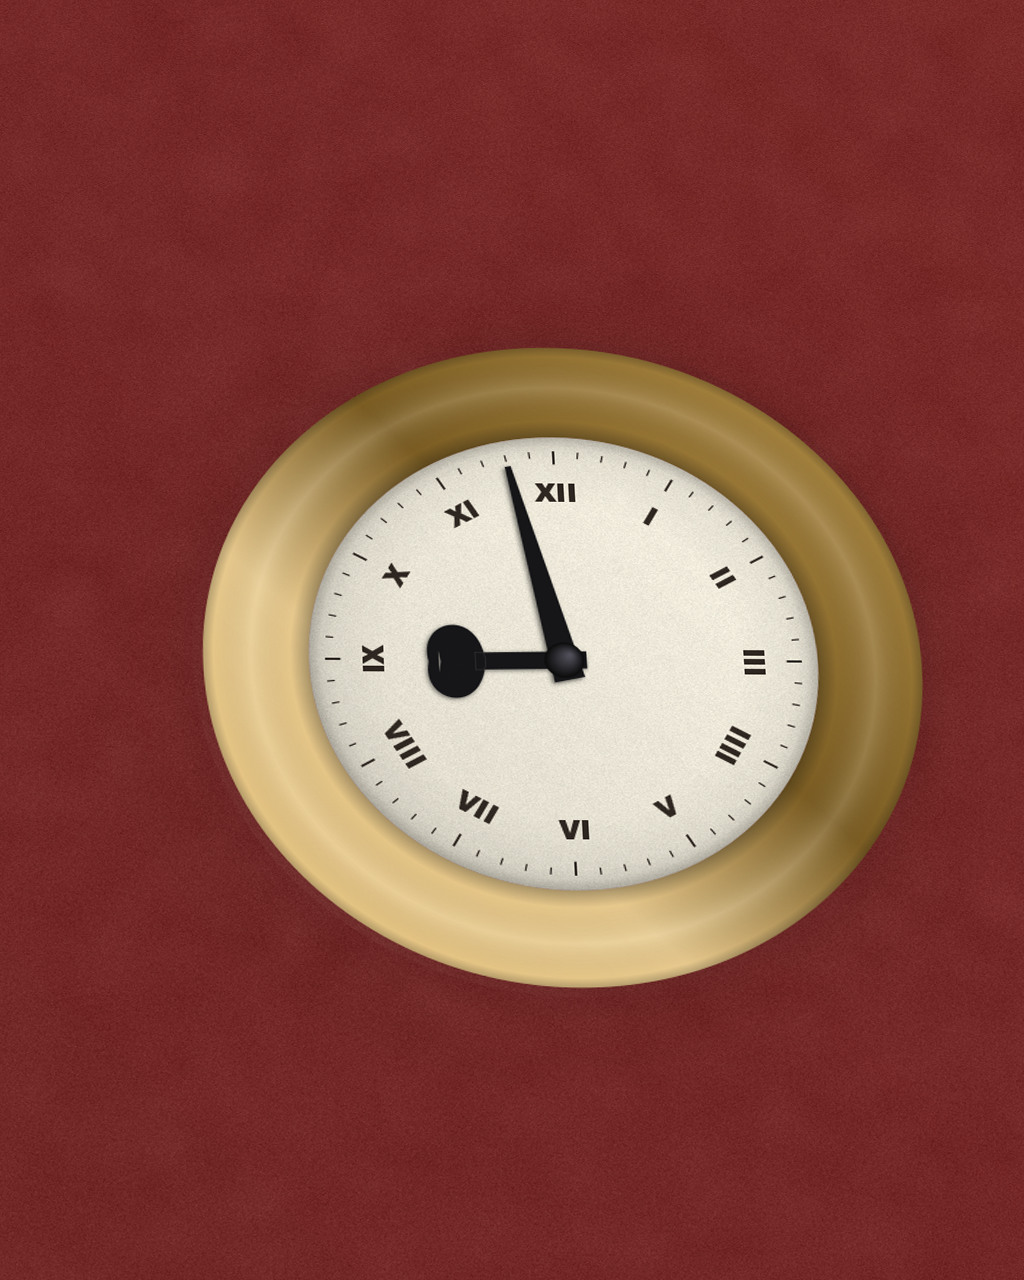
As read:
**8:58**
